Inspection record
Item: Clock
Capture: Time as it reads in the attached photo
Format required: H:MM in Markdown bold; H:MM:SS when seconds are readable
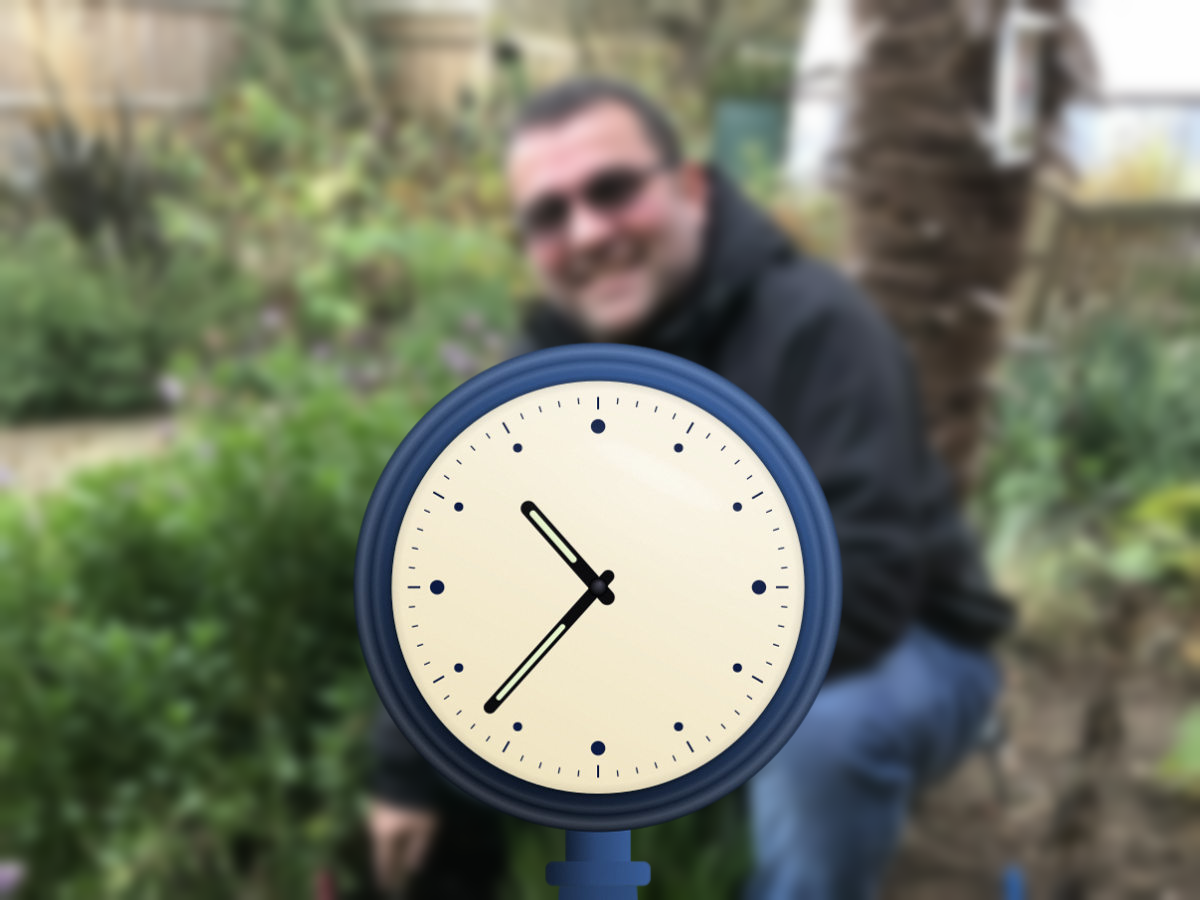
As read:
**10:37**
